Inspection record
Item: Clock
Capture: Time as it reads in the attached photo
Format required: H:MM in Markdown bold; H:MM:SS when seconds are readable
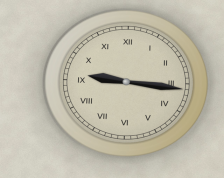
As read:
**9:16**
